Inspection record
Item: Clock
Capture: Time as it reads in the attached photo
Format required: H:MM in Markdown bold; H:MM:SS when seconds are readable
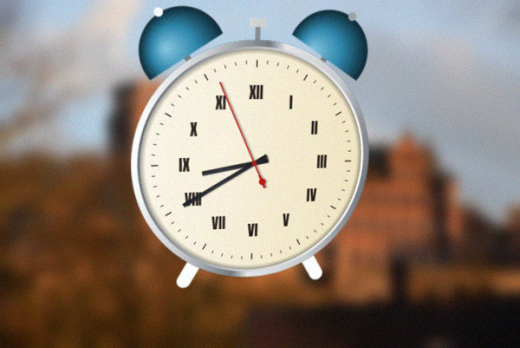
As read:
**8:39:56**
